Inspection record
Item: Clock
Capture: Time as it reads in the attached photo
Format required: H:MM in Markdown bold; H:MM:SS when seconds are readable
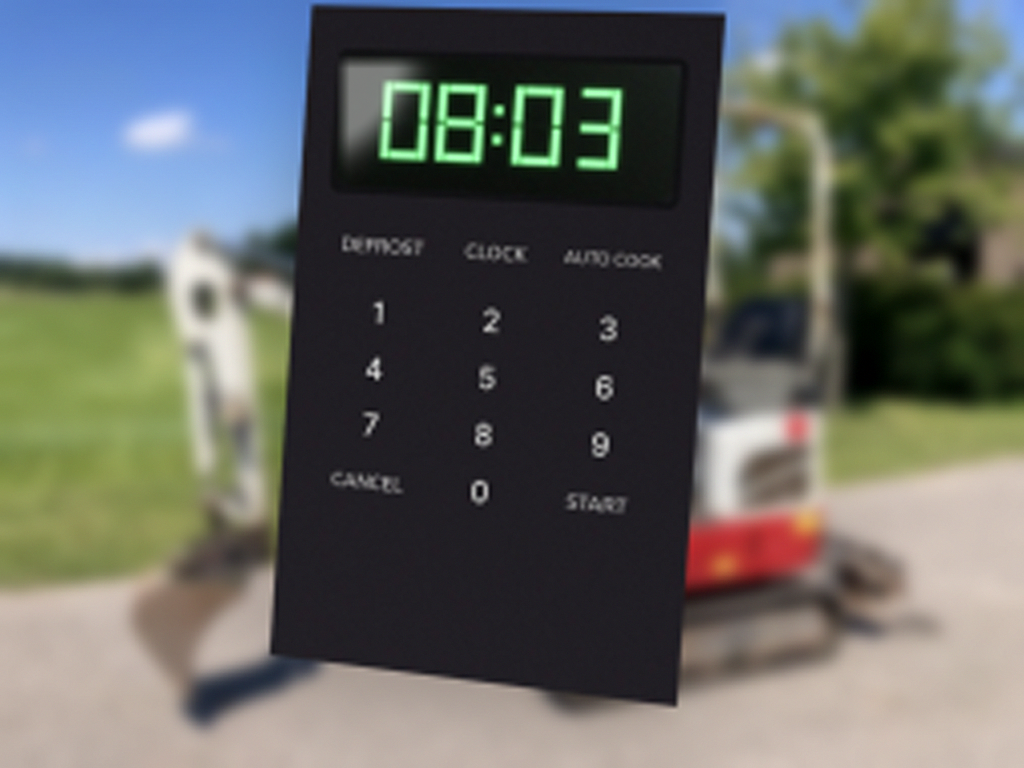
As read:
**8:03**
